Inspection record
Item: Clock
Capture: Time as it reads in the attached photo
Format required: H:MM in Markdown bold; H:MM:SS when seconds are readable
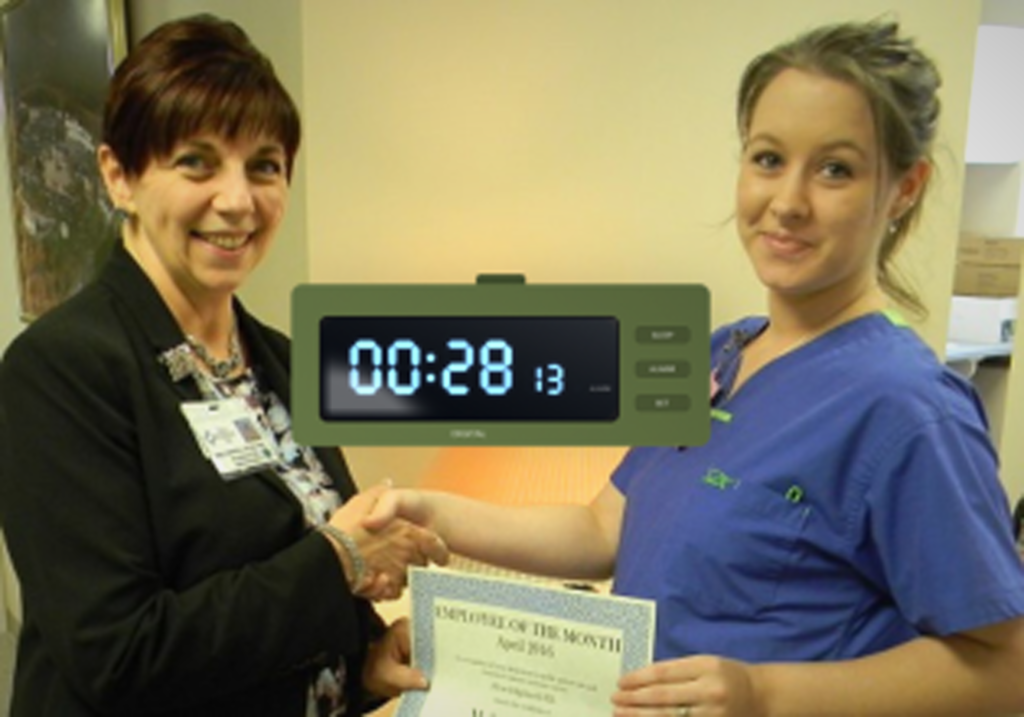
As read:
**0:28:13**
